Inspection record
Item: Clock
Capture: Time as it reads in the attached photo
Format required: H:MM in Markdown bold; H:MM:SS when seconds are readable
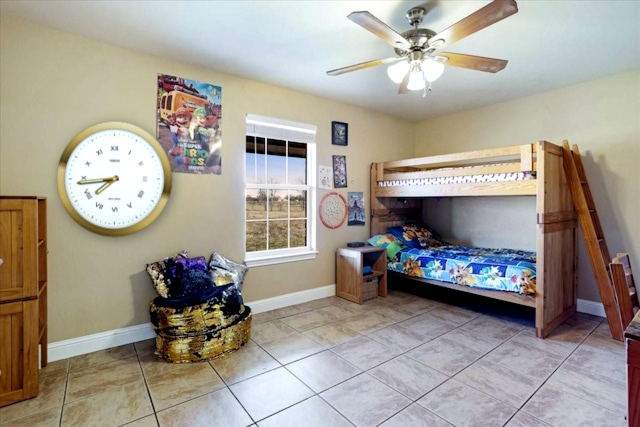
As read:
**7:44**
